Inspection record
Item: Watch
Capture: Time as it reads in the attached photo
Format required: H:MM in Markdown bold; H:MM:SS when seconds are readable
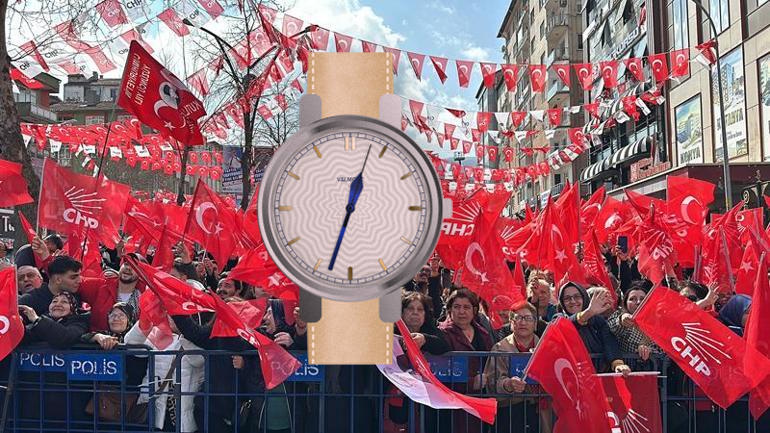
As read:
**12:33:03**
